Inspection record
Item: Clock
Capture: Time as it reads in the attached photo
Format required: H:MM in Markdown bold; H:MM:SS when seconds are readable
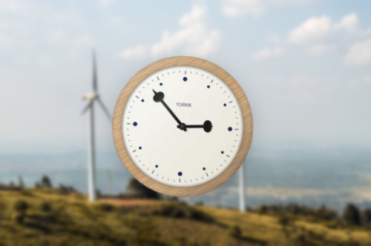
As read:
**2:53**
